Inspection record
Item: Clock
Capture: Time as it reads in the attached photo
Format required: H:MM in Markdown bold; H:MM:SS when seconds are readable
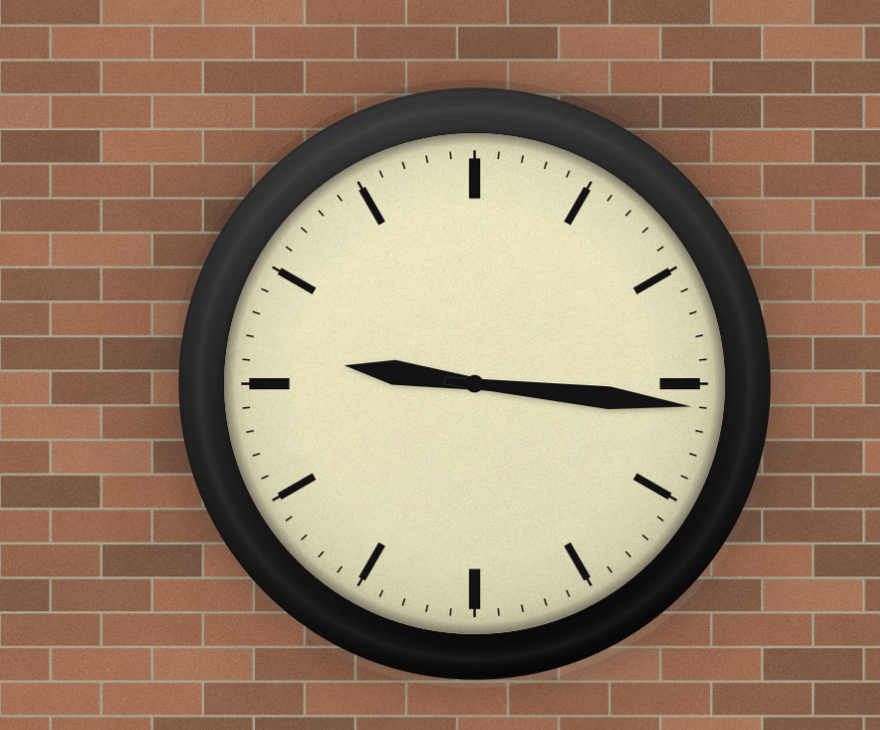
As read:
**9:16**
